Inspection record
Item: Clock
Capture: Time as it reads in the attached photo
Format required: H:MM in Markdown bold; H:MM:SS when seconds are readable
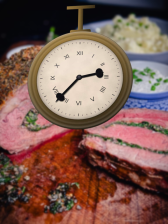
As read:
**2:37**
